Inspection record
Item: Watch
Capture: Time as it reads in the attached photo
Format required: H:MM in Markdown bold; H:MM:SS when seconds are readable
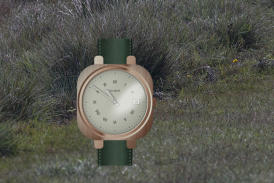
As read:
**10:51**
